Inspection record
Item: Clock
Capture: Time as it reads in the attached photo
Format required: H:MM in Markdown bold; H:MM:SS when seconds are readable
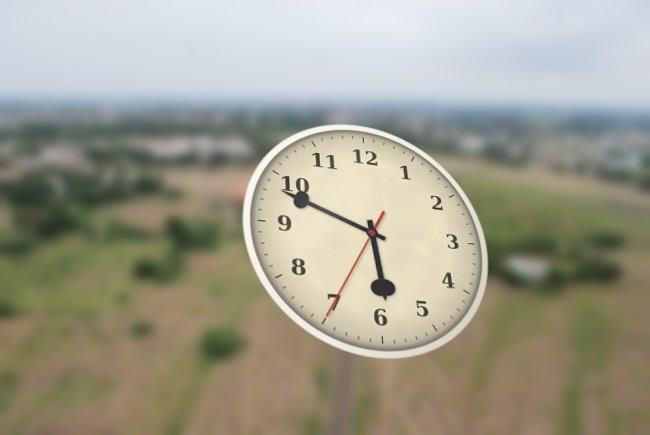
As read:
**5:48:35**
